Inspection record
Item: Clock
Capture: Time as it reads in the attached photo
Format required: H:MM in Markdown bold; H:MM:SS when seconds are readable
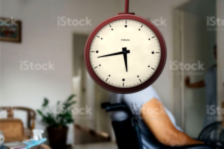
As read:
**5:43**
